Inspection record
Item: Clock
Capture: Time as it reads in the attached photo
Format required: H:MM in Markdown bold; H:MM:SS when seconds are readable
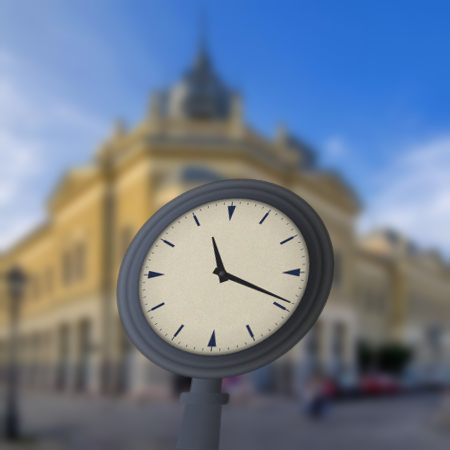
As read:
**11:19**
